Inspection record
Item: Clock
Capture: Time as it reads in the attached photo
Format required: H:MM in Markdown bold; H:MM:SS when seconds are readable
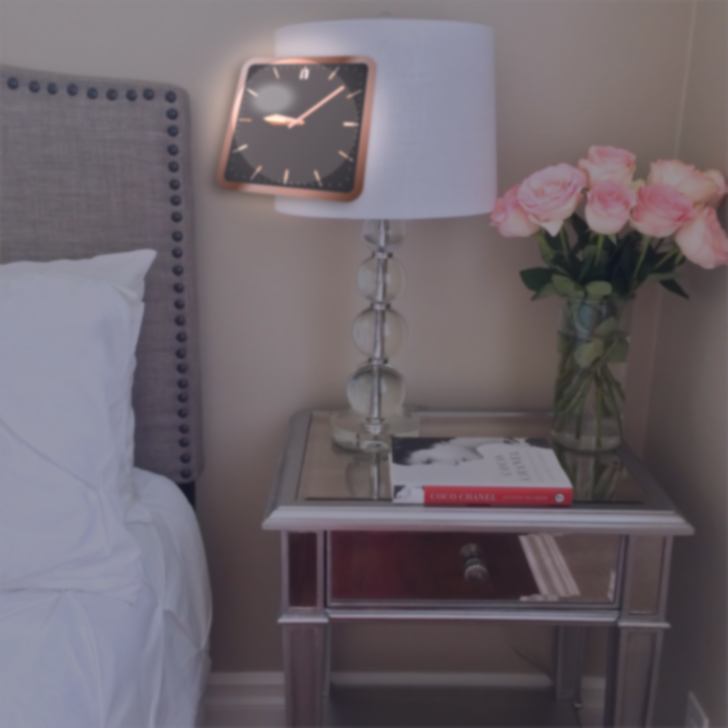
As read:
**9:08**
